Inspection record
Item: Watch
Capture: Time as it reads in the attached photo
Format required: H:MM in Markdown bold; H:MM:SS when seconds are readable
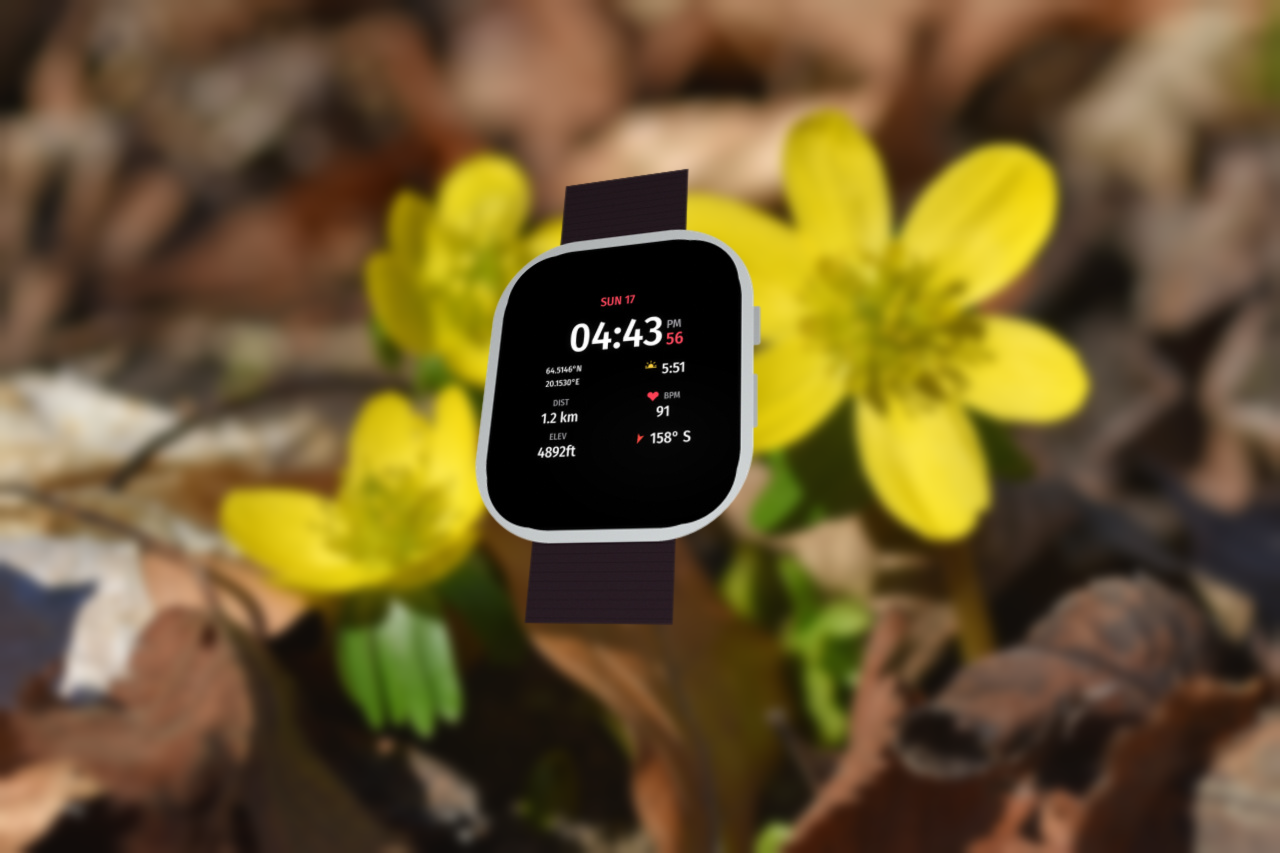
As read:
**4:43:56**
